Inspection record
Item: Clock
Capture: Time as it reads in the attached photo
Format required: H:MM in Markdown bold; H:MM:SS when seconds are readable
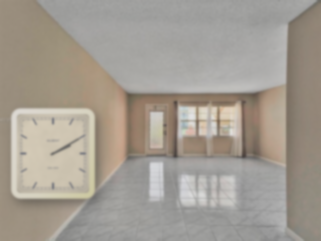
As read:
**2:10**
